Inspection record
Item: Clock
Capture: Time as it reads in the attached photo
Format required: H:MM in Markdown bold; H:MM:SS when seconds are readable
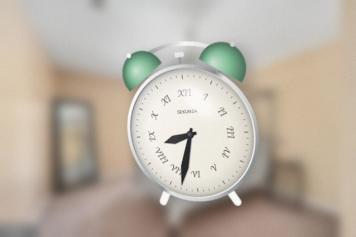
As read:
**8:33**
